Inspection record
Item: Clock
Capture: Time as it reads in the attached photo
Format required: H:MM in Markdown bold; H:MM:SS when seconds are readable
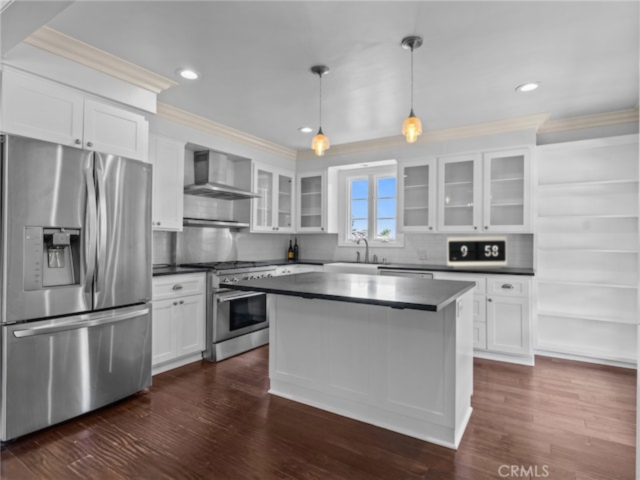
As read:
**9:58**
